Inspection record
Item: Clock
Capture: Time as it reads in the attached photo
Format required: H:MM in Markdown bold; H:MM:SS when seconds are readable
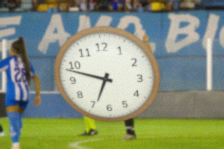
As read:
**6:48**
